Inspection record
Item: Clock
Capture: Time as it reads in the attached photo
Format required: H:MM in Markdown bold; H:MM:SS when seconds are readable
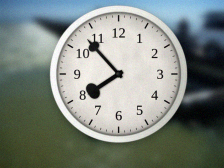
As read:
**7:53**
